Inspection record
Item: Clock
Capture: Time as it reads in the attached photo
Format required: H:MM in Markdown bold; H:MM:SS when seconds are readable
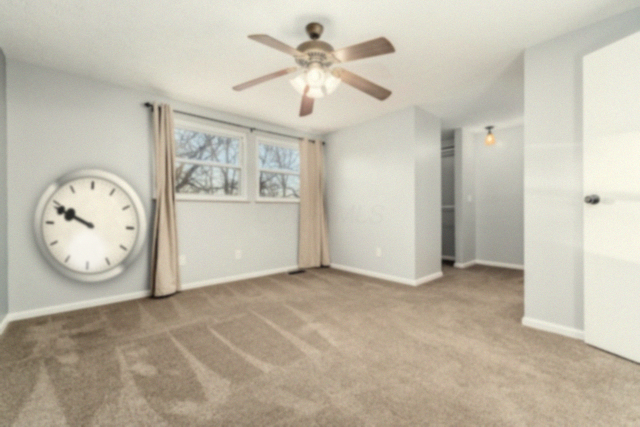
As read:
**9:49**
